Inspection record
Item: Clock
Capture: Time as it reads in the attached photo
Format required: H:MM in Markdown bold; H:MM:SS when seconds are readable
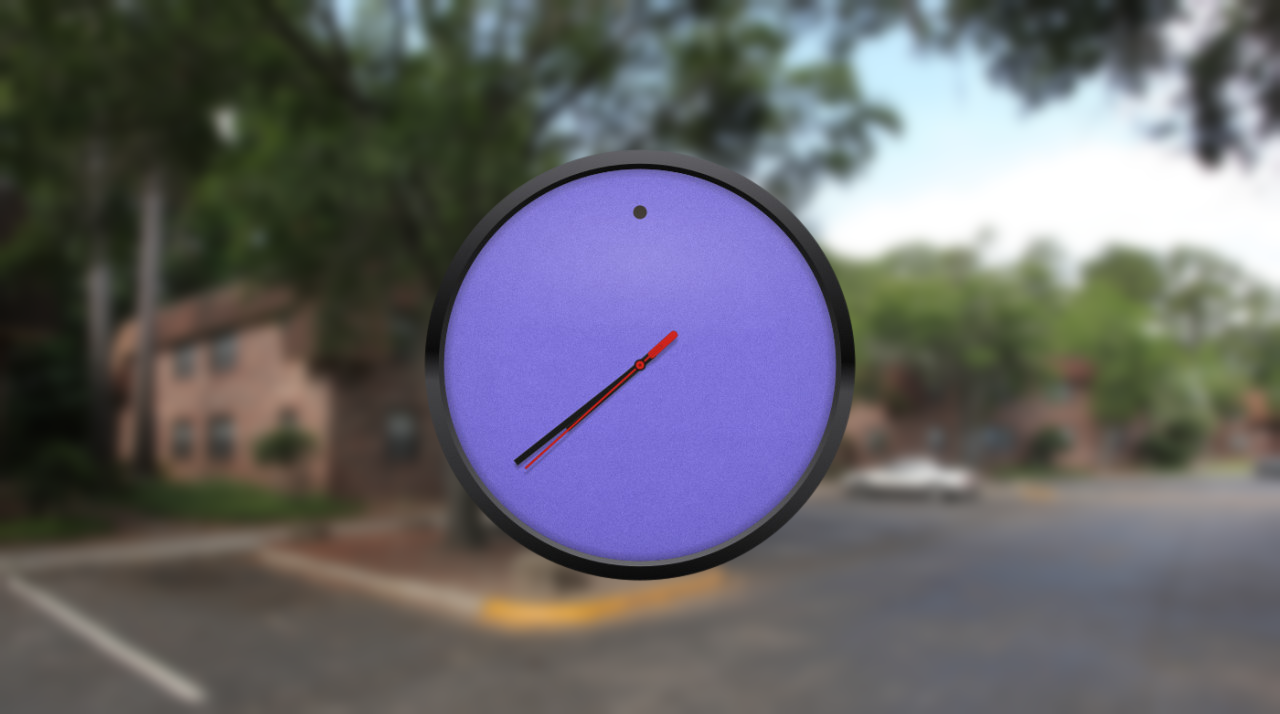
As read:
**7:38:38**
